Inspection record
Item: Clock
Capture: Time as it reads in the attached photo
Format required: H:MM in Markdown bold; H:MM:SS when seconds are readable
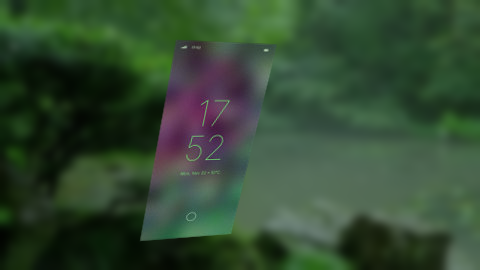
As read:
**17:52**
